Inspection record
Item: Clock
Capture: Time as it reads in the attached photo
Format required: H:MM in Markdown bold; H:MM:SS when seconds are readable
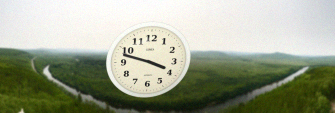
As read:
**3:48**
